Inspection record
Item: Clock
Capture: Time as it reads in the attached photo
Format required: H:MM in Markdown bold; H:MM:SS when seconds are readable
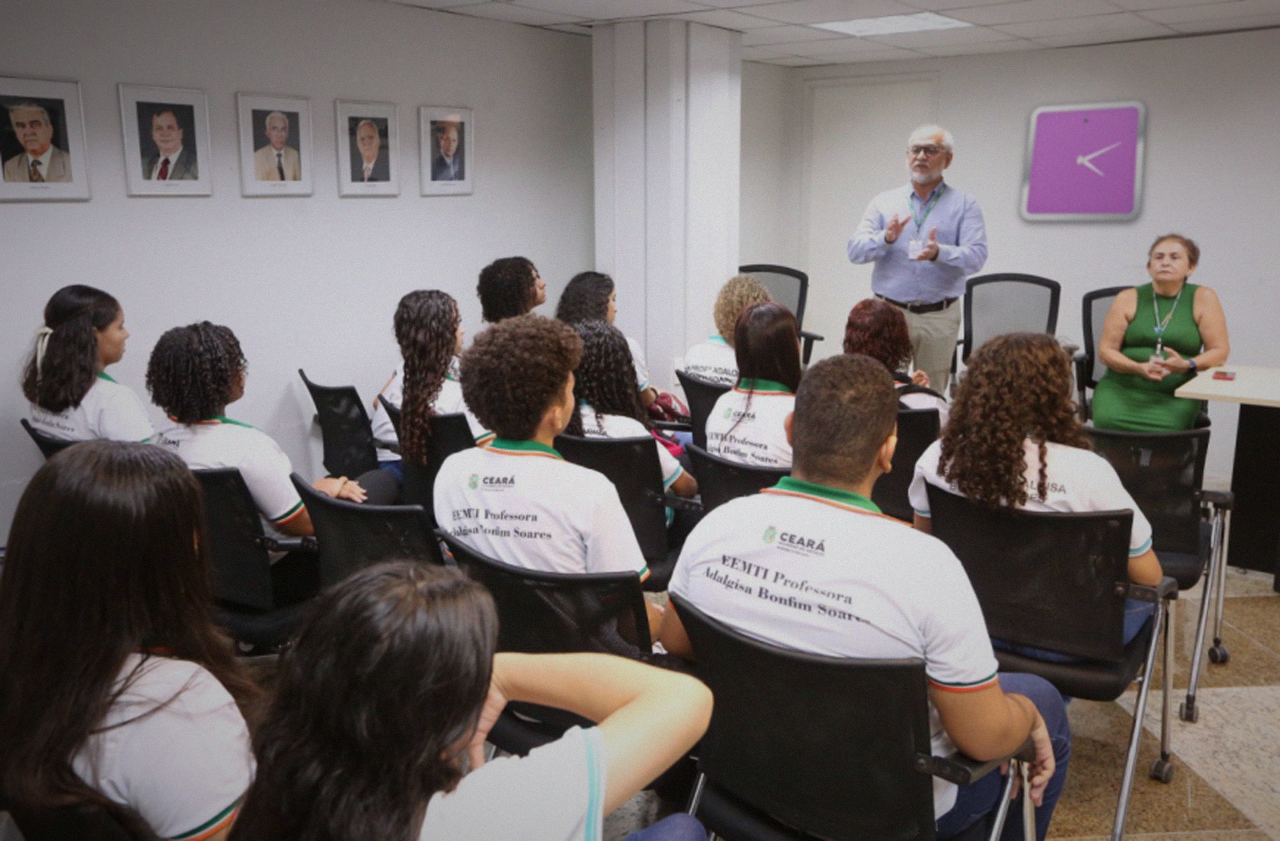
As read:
**4:11**
